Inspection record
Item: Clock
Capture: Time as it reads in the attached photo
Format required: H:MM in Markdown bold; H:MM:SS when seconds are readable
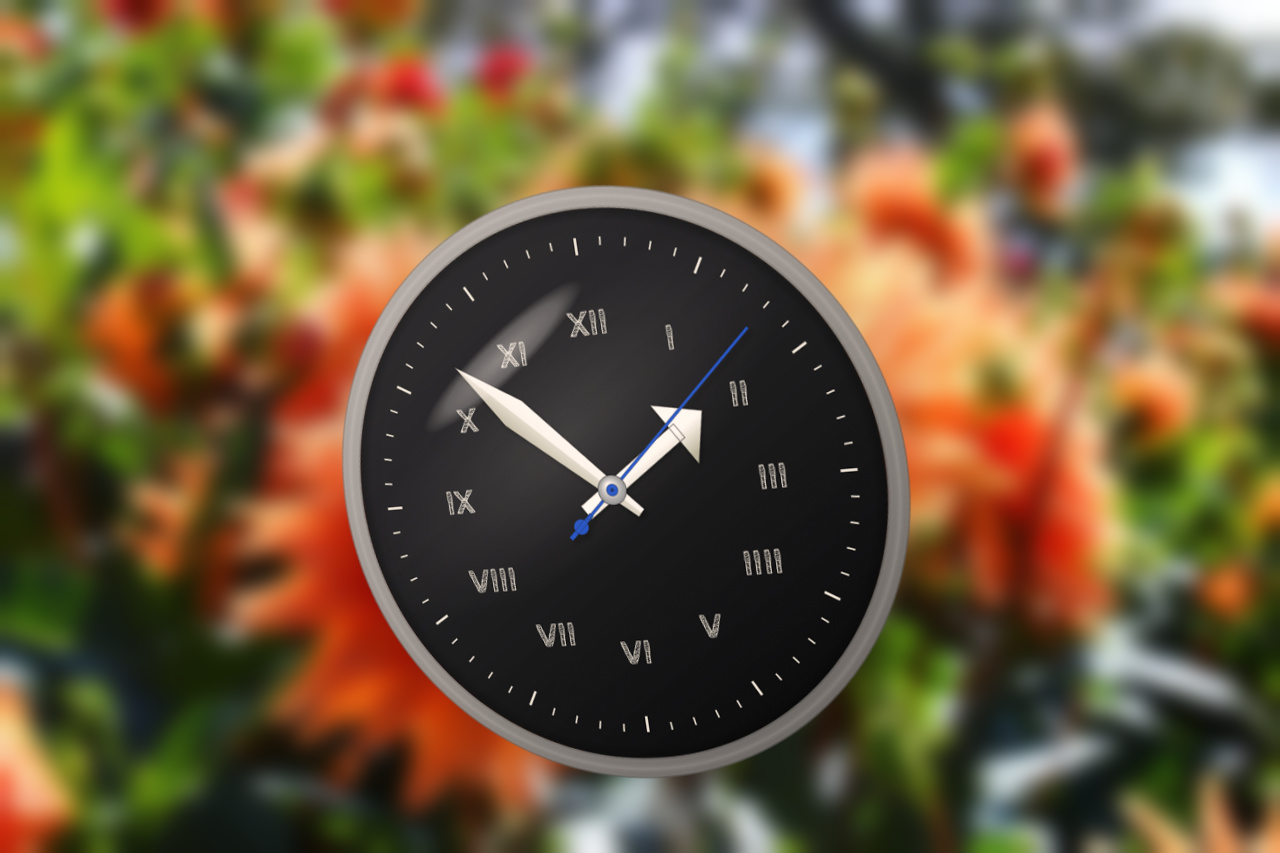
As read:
**1:52:08**
